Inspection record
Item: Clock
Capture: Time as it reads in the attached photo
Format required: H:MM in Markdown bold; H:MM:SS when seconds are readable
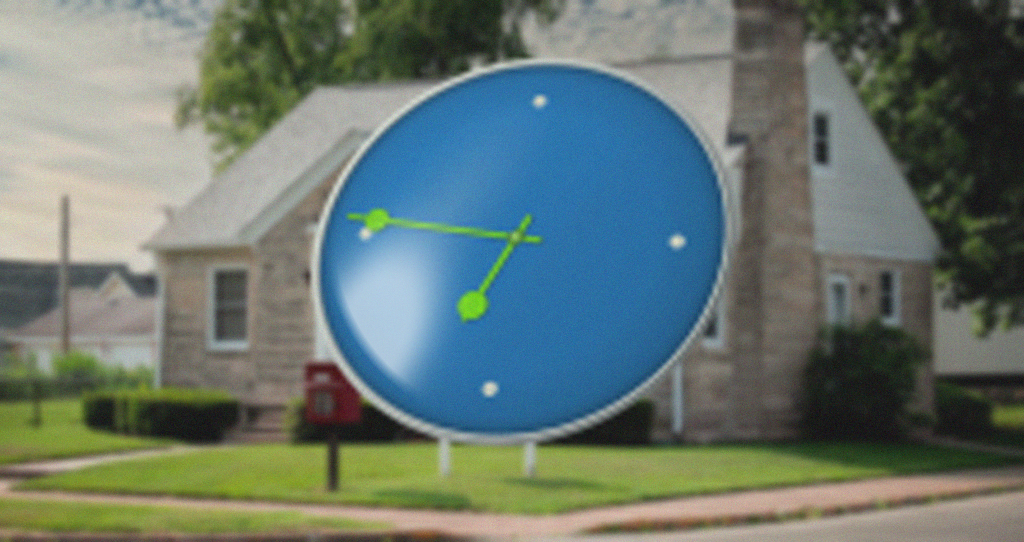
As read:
**6:46**
